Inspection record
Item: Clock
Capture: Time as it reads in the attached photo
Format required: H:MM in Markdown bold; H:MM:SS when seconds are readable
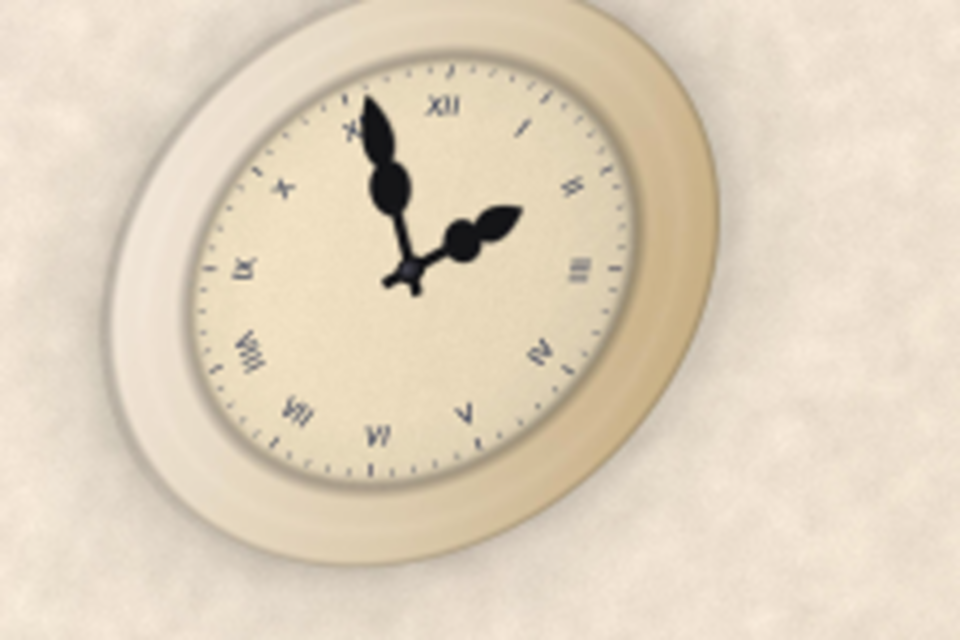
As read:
**1:56**
